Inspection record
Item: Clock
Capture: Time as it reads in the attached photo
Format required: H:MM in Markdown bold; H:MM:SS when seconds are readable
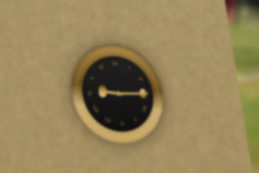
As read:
**9:15**
